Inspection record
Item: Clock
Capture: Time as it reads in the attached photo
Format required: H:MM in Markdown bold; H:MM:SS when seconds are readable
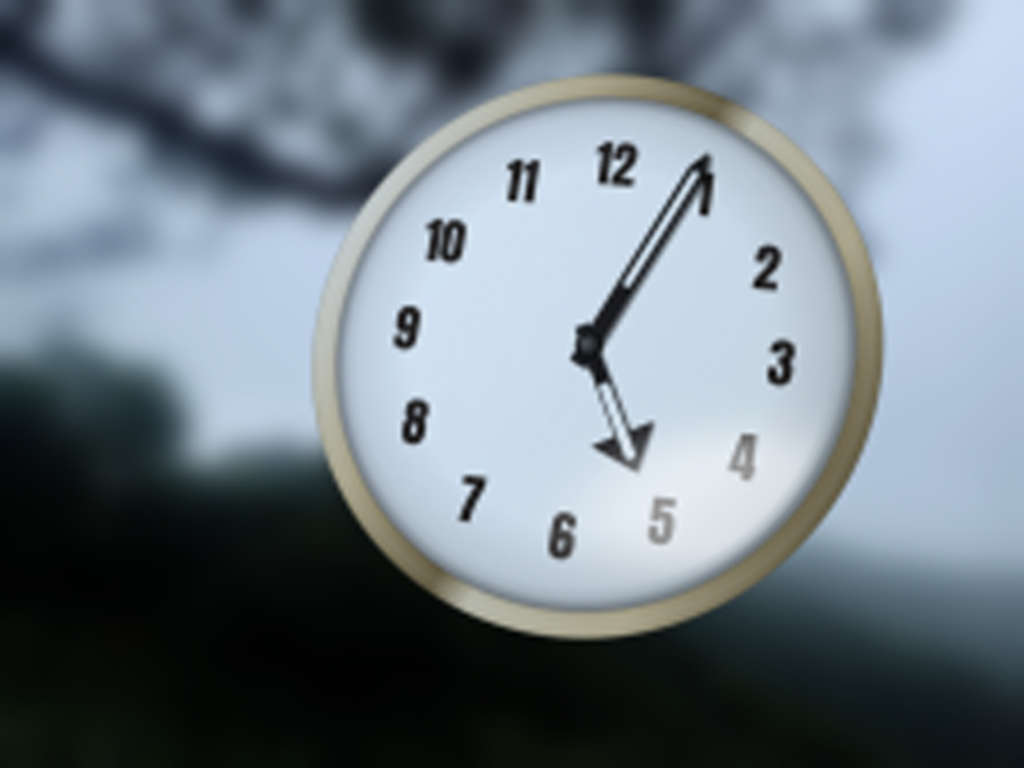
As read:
**5:04**
